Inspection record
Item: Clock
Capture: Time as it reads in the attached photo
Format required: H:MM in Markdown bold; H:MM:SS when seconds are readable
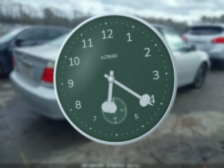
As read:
**6:21**
